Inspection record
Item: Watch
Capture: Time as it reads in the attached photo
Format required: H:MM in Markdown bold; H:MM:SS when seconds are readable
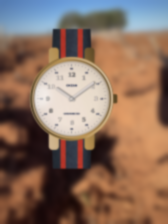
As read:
**10:09**
